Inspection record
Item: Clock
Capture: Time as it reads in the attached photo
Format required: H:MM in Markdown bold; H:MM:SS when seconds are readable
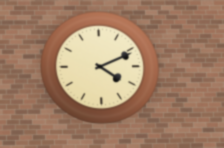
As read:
**4:11**
